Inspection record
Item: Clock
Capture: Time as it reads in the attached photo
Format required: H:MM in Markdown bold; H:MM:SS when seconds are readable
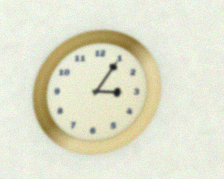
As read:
**3:05**
